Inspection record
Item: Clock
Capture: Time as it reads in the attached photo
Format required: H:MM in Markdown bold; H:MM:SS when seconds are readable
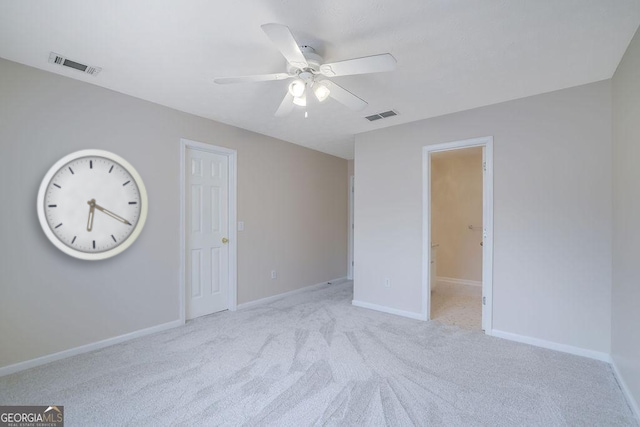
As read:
**6:20**
